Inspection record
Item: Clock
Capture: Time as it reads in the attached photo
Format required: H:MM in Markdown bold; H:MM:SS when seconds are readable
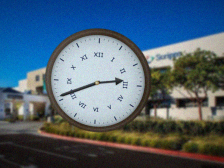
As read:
**2:41**
